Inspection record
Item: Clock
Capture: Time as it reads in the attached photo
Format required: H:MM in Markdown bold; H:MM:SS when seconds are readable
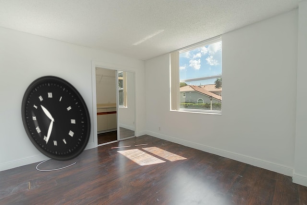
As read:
**10:34**
